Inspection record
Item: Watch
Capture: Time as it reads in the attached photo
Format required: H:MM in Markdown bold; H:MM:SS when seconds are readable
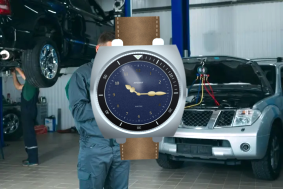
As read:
**10:15**
